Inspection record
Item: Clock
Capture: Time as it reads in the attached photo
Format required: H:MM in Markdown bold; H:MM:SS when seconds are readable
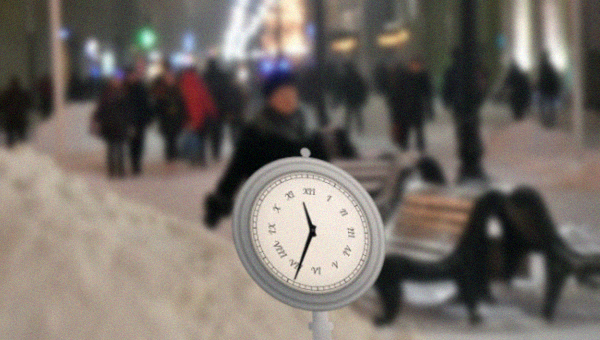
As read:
**11:34**
